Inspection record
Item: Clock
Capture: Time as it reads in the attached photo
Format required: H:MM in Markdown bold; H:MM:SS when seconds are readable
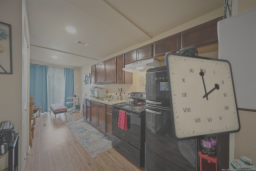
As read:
**1:59**
